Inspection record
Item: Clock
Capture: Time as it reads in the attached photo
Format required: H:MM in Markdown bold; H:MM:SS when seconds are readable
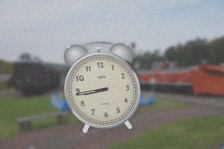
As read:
**8:44**
